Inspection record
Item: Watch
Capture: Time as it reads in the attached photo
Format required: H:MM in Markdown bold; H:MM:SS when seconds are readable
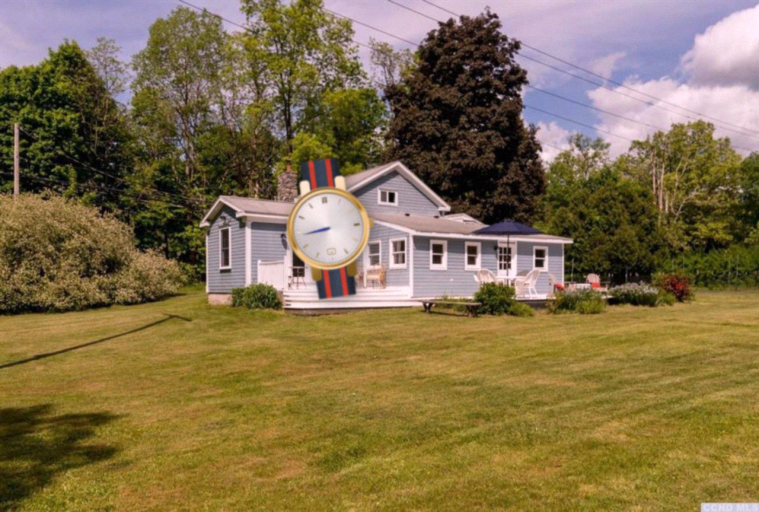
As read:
**8:44**
